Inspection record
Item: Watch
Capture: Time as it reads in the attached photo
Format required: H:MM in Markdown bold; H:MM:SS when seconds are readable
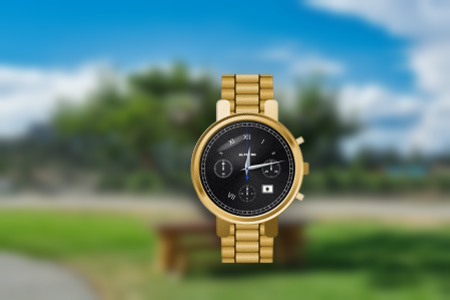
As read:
**12:13**
